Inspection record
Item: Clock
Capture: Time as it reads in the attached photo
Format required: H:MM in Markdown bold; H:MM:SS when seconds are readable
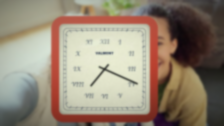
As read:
**7:19**
